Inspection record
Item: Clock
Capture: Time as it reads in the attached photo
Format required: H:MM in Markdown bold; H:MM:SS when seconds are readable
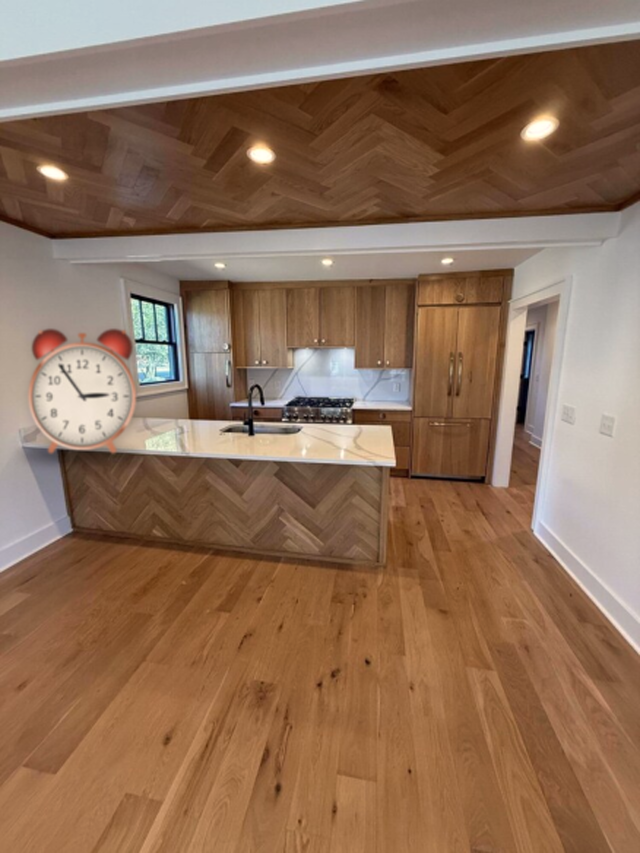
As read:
**2:54**
